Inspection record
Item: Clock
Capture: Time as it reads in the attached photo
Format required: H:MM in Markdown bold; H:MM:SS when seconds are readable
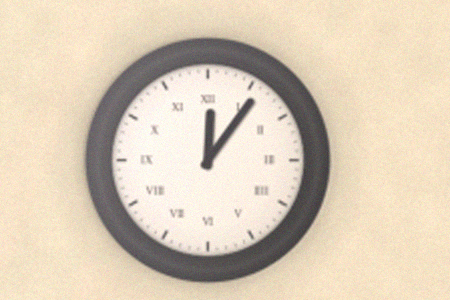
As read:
**12:06**
